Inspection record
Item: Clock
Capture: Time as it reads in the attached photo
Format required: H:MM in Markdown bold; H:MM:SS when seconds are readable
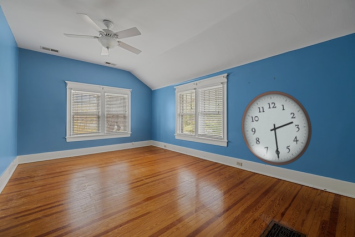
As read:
**2:30**
